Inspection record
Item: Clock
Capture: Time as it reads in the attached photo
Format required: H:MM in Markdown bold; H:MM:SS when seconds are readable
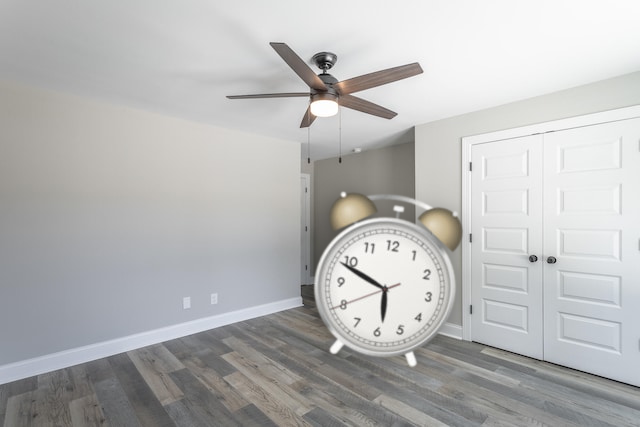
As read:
**5:48:40**
